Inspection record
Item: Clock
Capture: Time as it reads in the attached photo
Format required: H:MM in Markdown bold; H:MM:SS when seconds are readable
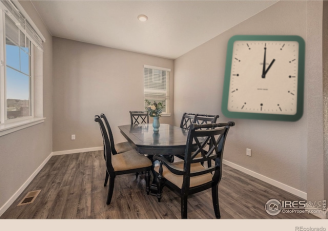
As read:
**1:00**
